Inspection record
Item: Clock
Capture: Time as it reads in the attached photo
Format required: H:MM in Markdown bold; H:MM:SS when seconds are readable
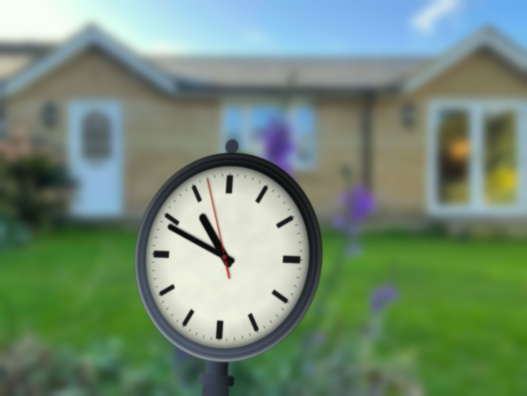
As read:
**10:48:57**
